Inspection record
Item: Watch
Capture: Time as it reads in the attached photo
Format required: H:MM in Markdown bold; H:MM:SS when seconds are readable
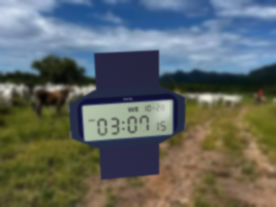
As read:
**3:07:15**
